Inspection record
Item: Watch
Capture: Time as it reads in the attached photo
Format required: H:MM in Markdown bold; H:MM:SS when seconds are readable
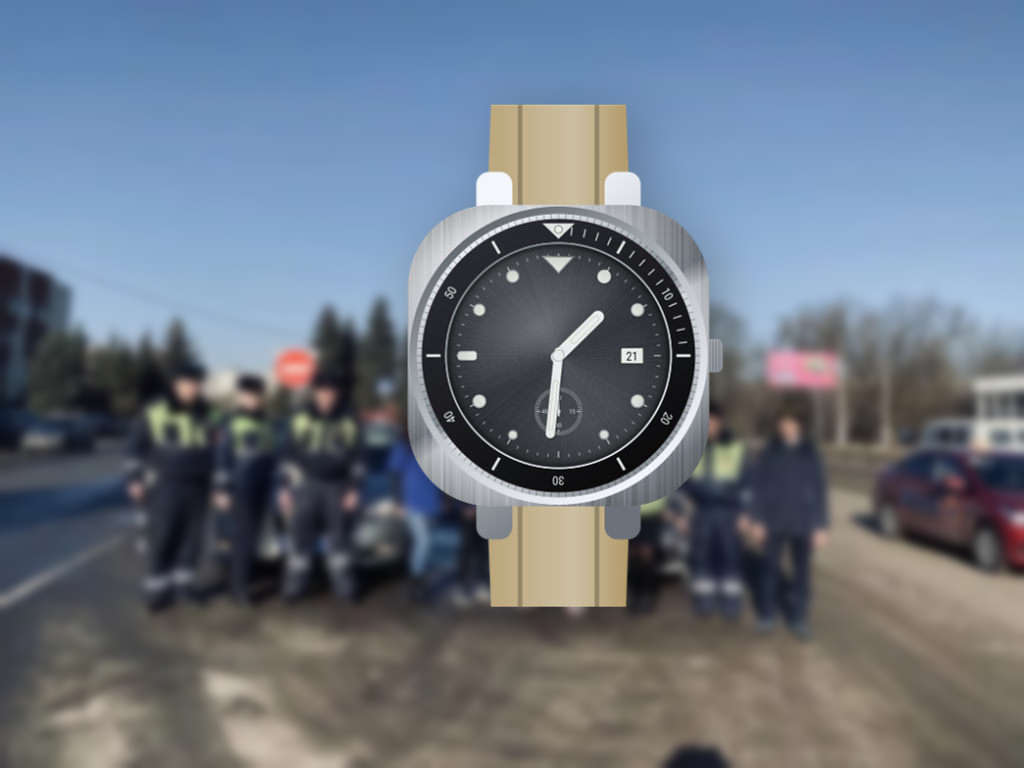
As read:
**1:31**
